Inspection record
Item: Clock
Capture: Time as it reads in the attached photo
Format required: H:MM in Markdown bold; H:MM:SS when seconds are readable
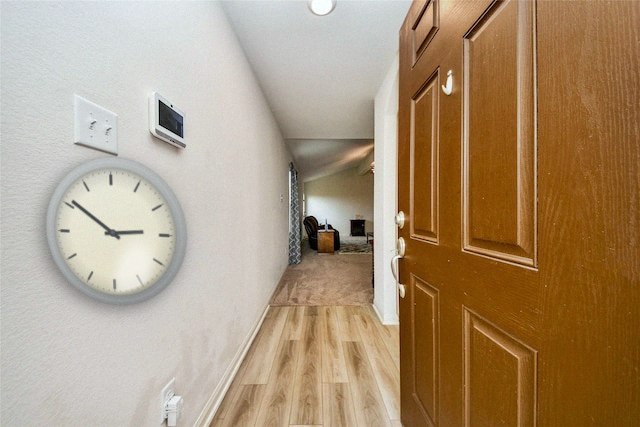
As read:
**2:51**
